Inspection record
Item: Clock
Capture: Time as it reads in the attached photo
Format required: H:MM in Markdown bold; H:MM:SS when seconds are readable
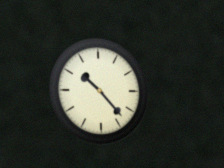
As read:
**10:23**
